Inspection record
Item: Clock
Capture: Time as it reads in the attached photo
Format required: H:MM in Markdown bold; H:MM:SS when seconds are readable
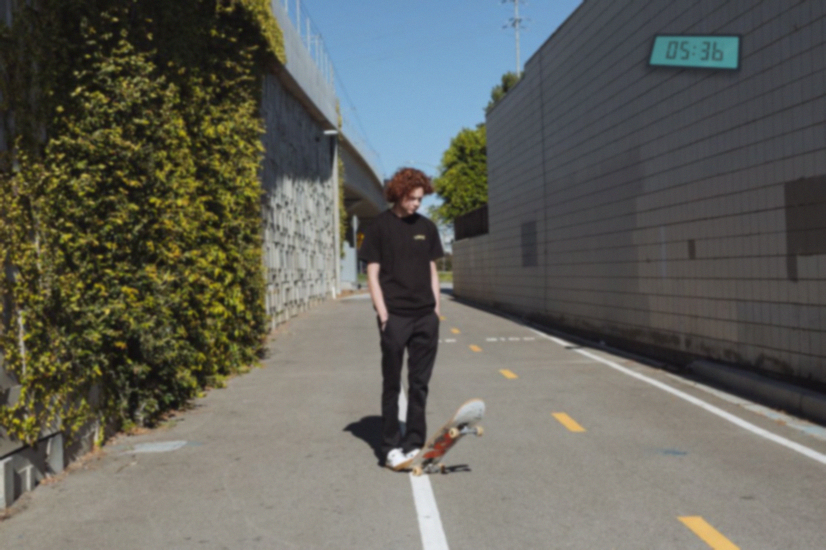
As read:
**5:36**
